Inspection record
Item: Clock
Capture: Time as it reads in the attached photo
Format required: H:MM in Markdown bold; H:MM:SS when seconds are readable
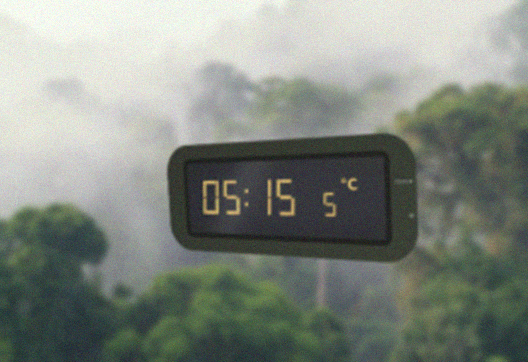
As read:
**5:15**
